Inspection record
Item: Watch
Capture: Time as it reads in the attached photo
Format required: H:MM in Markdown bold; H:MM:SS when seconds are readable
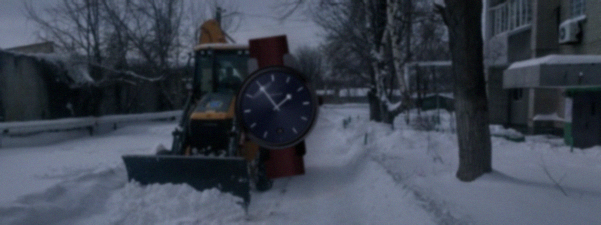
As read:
**1:55**
